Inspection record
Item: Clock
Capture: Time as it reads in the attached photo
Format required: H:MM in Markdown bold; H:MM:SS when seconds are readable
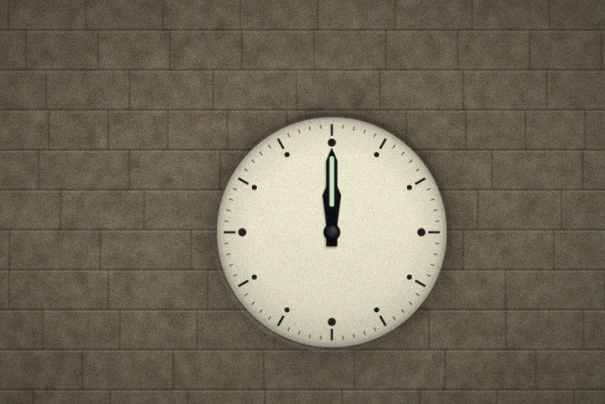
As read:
**12:00**
